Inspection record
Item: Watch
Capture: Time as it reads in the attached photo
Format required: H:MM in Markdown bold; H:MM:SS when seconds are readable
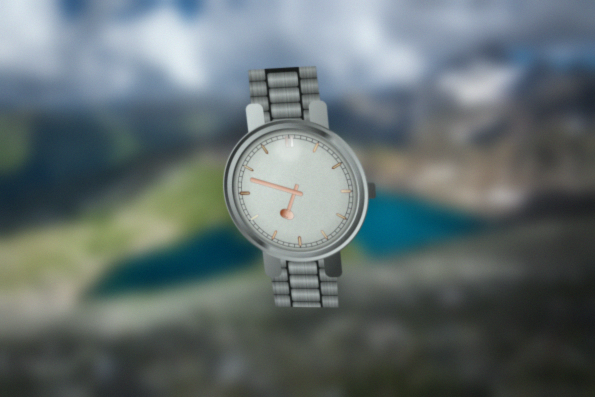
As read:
**6:48**
